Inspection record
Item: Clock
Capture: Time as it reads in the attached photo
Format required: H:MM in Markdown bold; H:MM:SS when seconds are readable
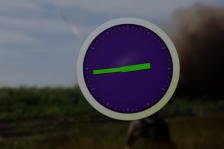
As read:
**2:44**
